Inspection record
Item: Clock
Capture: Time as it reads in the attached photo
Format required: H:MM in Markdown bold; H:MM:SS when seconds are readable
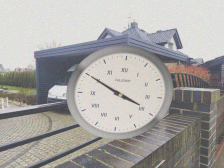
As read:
**3:50**
